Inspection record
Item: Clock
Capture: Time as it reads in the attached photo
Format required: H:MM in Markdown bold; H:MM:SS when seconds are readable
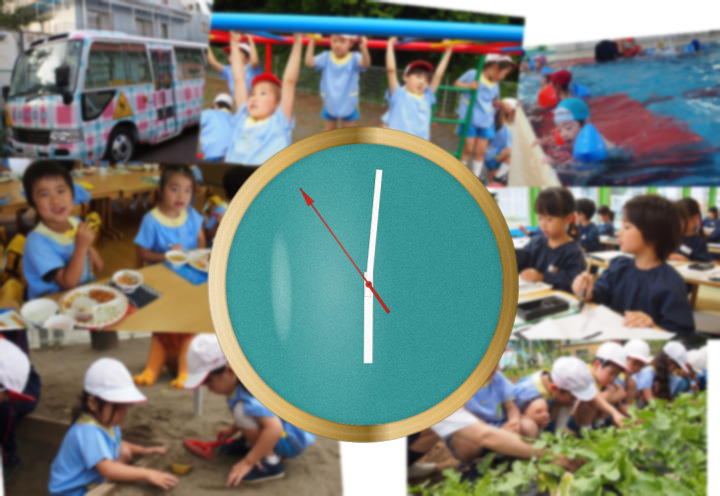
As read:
**6:00:54**
